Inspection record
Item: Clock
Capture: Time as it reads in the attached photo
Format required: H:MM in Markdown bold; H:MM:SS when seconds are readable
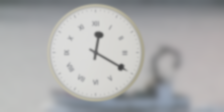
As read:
**12:20**
